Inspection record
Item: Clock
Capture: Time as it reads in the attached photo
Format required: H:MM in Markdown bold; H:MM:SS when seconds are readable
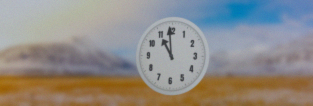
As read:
**10:59**
